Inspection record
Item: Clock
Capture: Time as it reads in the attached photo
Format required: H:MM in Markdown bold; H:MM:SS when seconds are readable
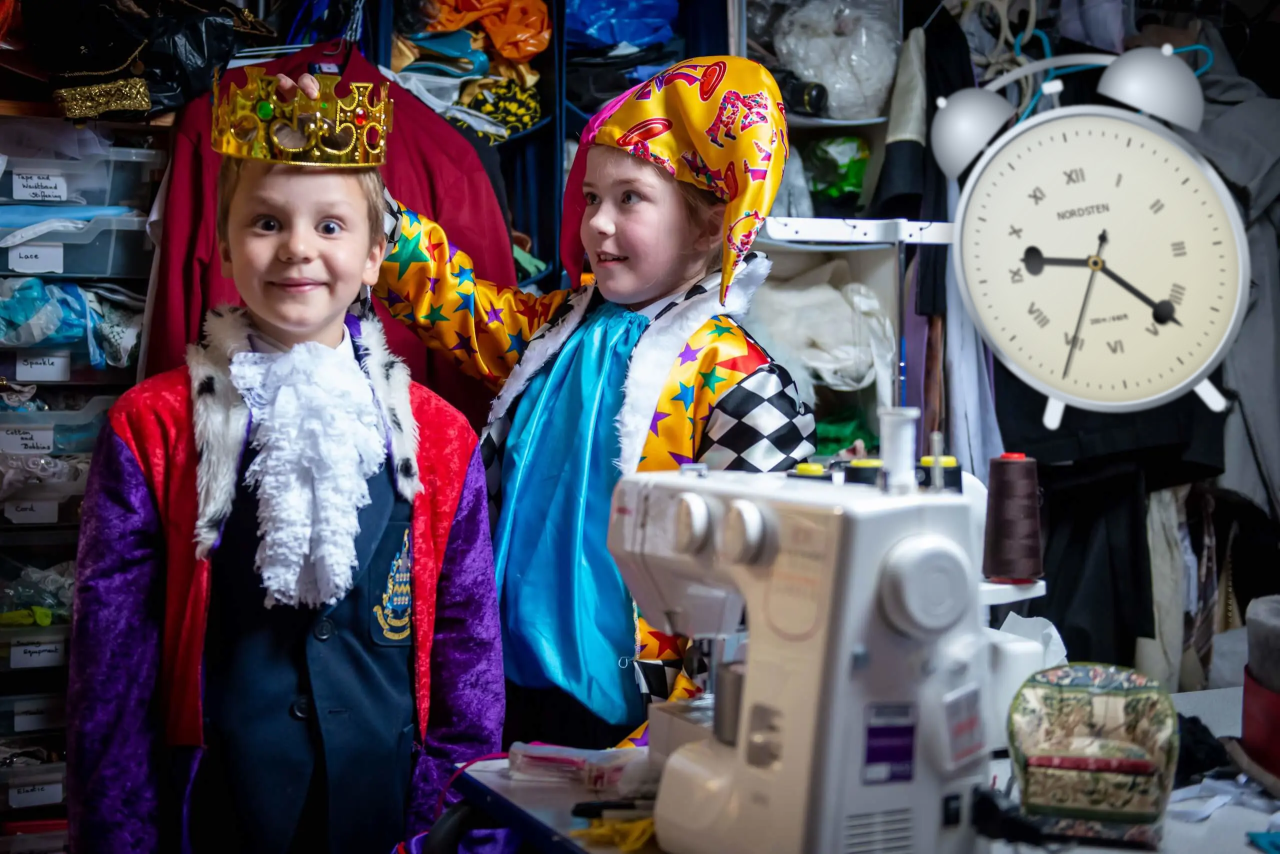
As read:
**9:22:35**
